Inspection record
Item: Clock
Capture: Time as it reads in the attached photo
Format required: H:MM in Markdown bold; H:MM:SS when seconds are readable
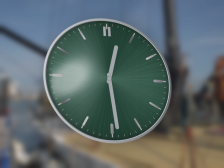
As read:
**12:29**
